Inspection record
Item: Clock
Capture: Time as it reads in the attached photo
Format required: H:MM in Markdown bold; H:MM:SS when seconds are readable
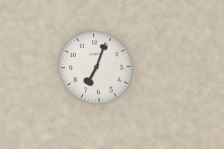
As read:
**7:04**
